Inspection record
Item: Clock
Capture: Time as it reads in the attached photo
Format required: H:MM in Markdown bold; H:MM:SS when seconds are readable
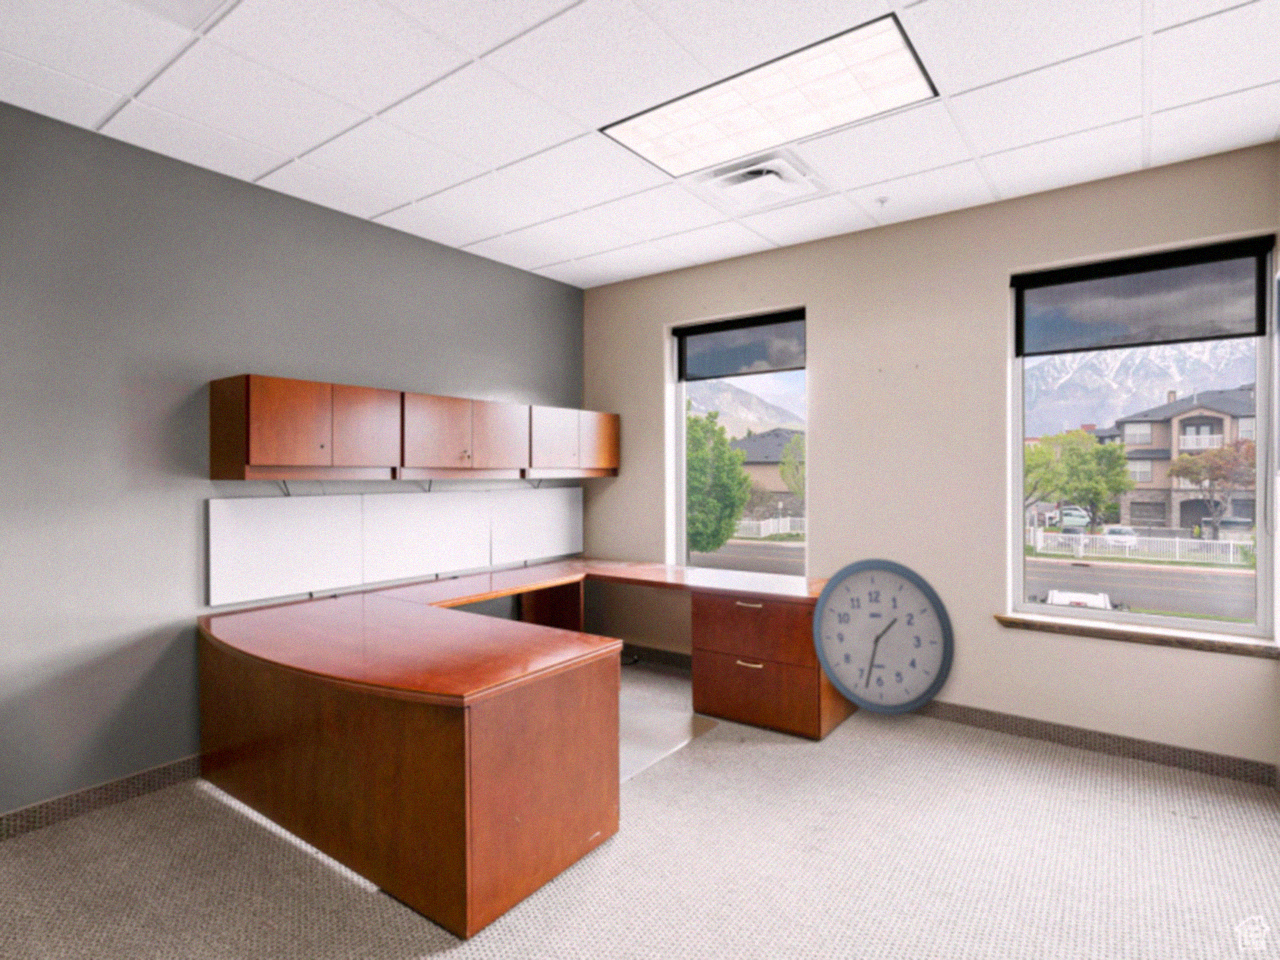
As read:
**1:33**
